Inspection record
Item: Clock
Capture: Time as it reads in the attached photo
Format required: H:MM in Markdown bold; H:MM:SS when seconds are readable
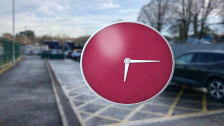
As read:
**6:15**
